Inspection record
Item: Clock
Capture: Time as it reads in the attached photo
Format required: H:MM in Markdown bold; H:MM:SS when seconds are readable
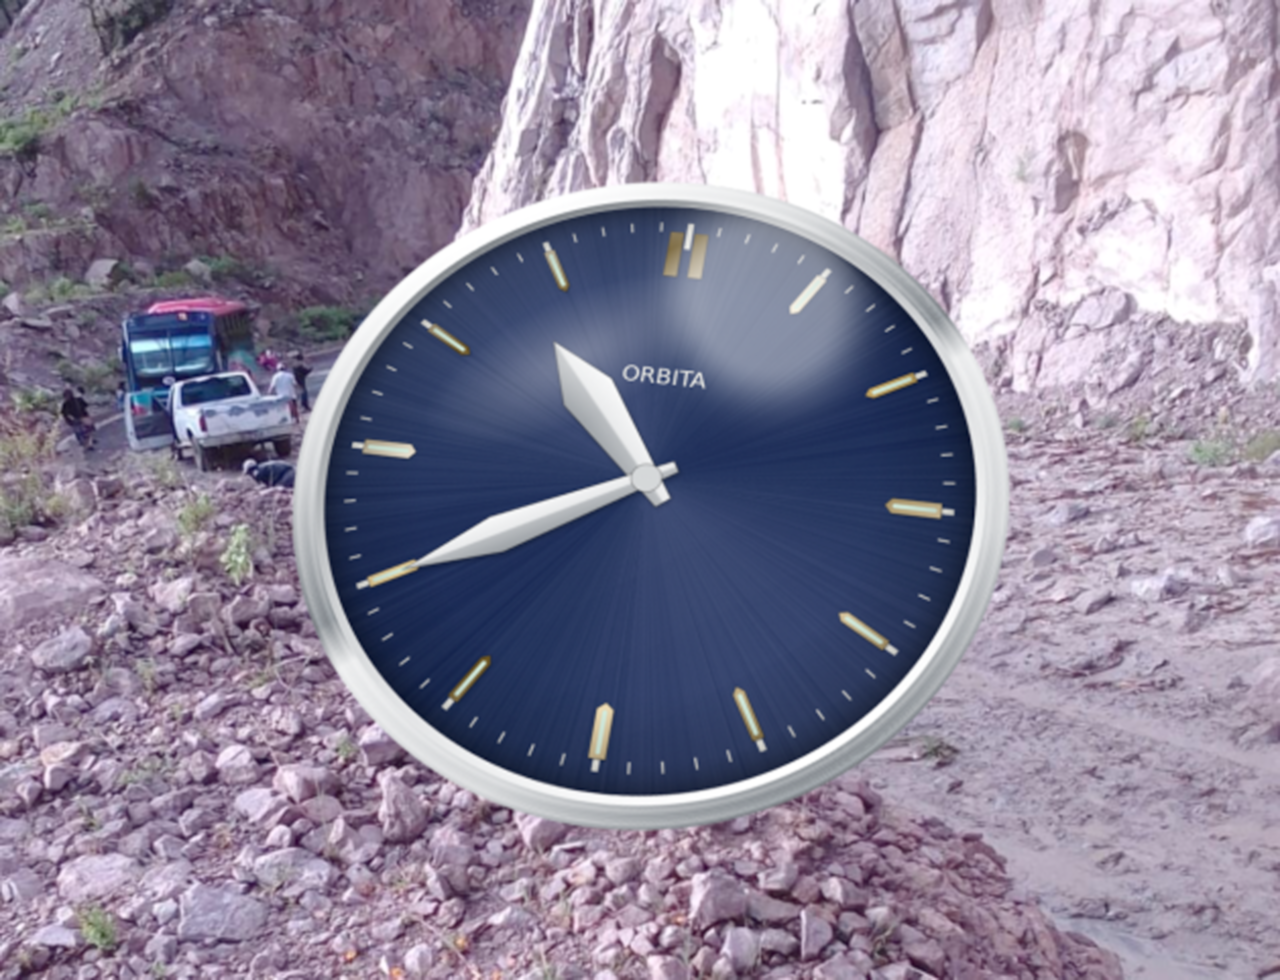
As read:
**10:40**
